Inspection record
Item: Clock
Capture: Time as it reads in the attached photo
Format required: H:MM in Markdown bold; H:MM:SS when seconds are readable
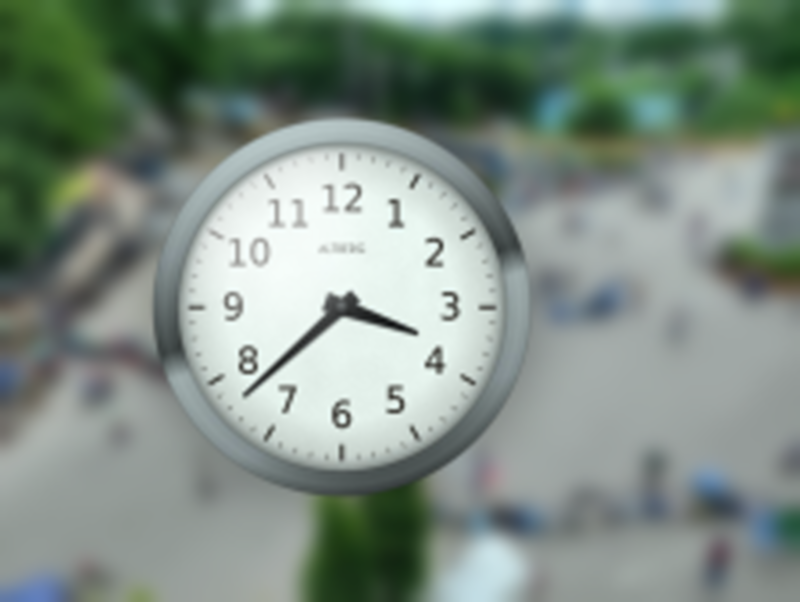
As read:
**3:38**
